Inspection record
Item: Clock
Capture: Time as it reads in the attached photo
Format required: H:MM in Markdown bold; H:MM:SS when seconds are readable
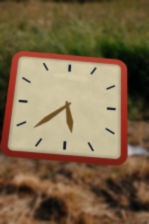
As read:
**5:38**
